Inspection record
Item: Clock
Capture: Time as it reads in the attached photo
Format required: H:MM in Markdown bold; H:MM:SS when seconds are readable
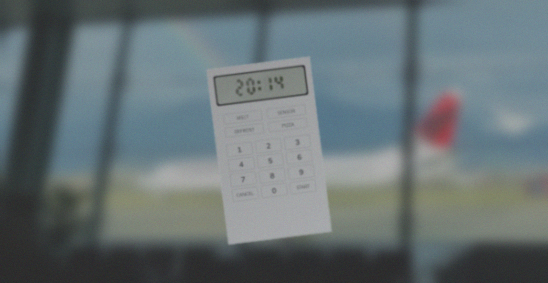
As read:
**20:14**
